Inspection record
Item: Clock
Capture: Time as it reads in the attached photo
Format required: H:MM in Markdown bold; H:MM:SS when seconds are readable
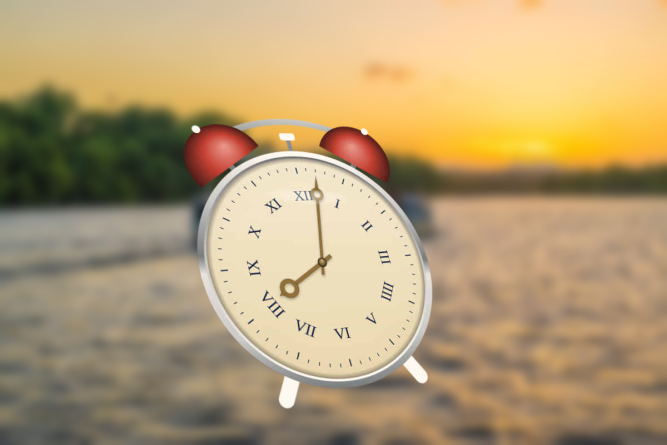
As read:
**8:02**
